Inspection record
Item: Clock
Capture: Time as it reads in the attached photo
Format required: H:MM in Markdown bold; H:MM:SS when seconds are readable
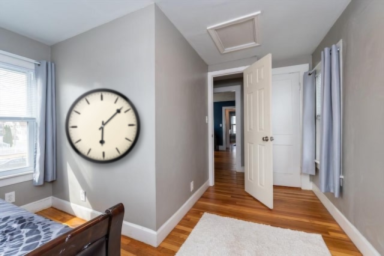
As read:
**6:08**
